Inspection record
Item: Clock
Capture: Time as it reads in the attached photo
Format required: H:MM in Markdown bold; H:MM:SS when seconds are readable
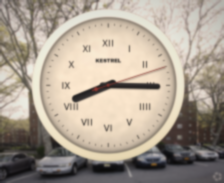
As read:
**8:15:12**
